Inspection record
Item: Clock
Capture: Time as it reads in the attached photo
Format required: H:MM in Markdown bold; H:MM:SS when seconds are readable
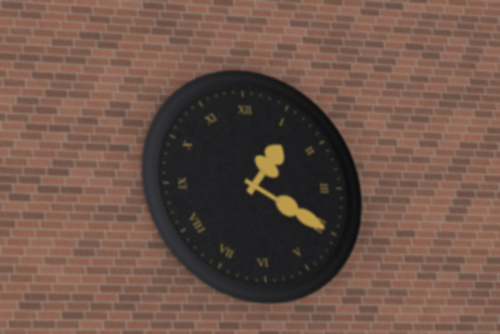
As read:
**1:20**
